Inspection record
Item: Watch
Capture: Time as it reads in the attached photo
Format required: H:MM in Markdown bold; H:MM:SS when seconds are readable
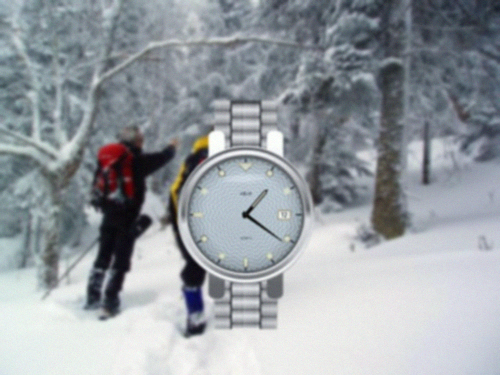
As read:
**1:21**
